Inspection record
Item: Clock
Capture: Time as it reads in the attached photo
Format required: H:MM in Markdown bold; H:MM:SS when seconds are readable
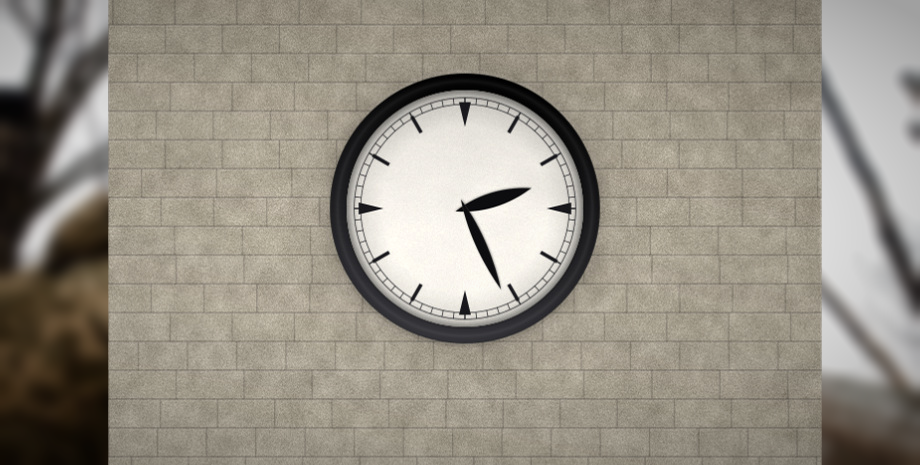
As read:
**2:26**
